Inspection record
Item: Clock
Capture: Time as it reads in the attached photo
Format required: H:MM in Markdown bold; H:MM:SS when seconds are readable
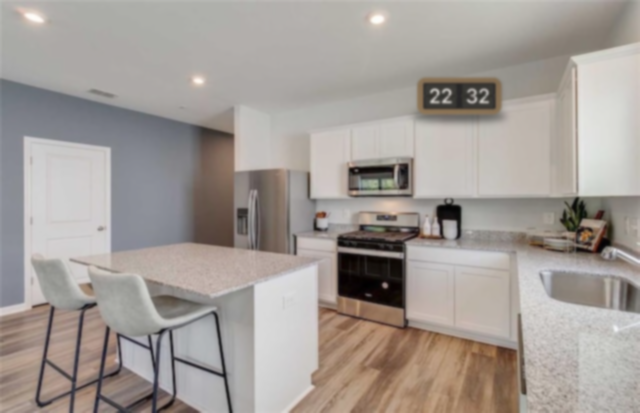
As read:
**22:32**
